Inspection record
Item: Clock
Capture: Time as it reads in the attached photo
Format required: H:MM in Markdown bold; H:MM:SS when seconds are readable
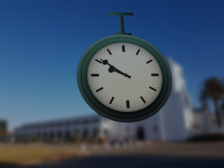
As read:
**9:51**
